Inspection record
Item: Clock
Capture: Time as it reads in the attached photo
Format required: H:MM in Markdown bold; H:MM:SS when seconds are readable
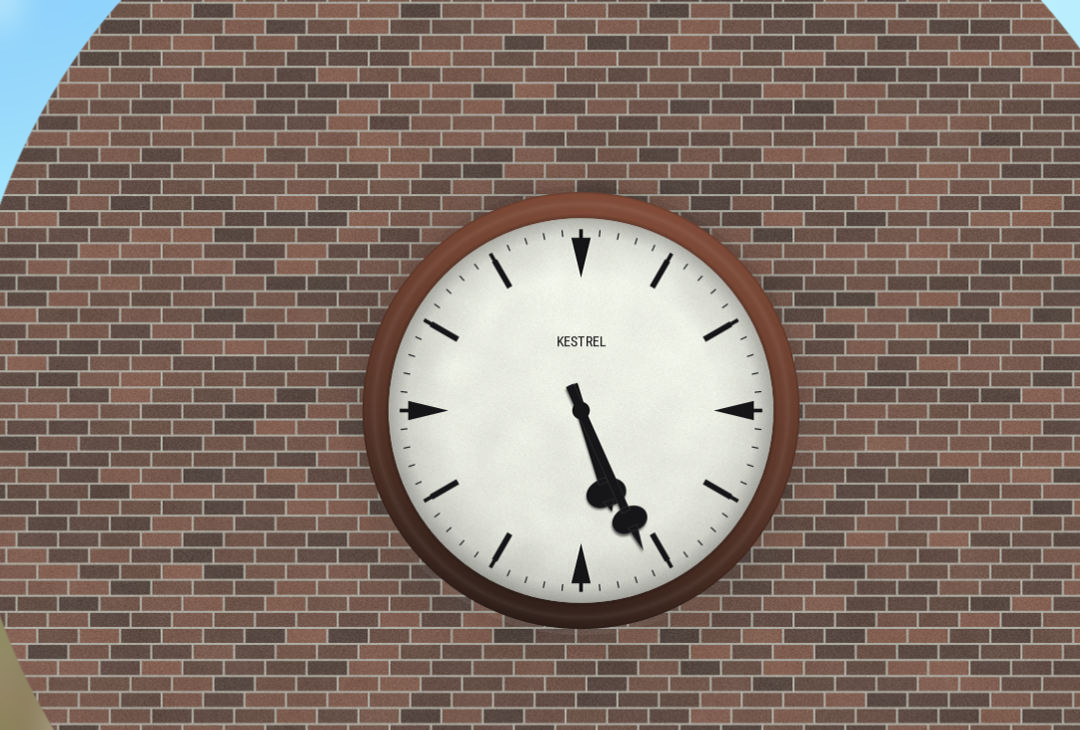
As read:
**5:26**
